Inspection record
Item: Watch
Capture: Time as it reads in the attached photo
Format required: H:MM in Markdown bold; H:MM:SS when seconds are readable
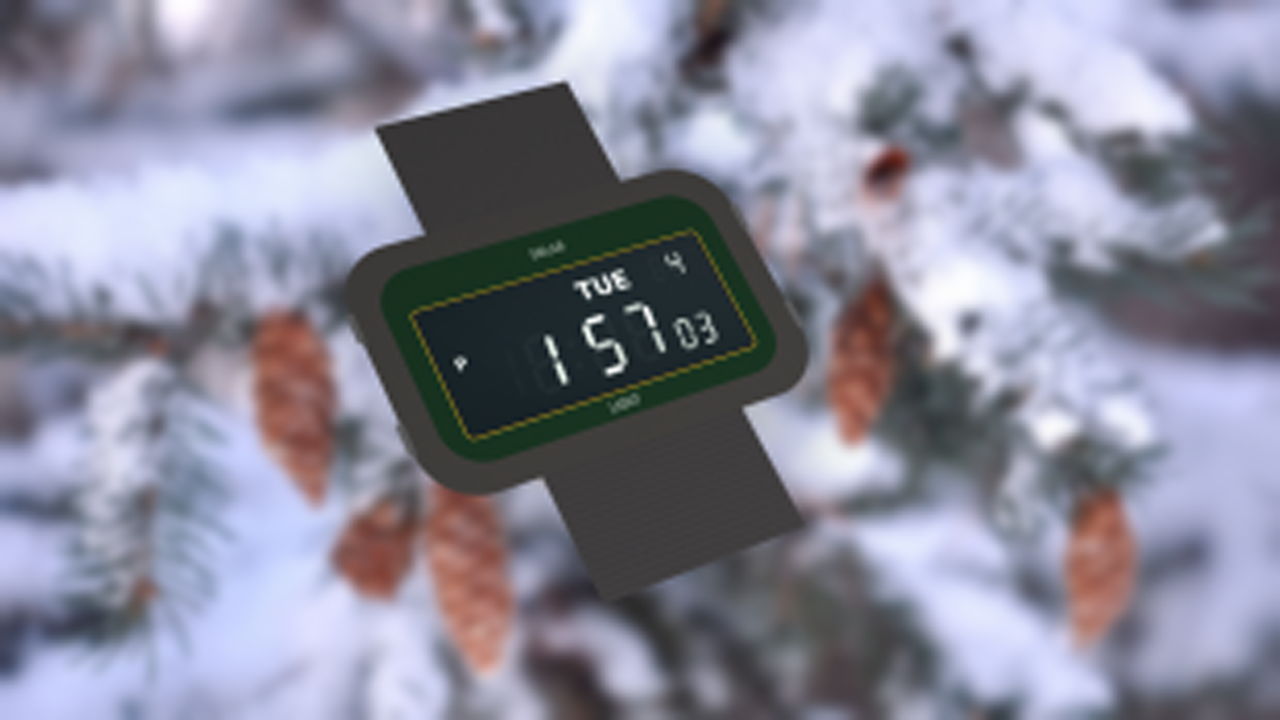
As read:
**1:57:03**
